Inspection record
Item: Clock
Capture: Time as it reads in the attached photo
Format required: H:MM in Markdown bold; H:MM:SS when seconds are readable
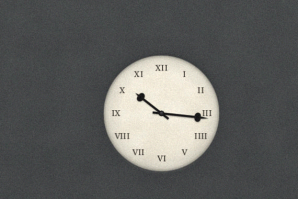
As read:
**10:16**
